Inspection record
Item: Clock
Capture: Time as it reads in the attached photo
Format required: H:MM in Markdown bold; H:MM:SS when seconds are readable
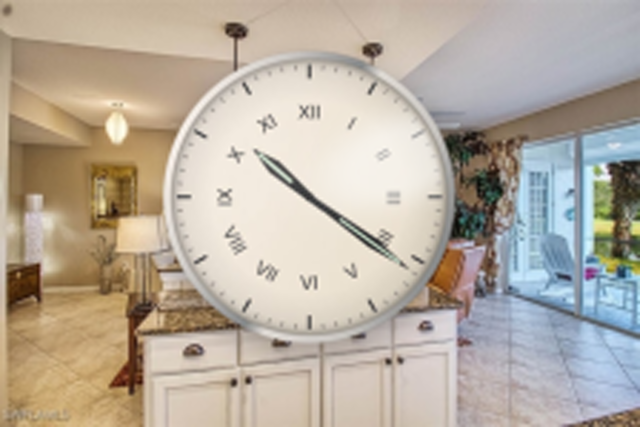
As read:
**10:21**
